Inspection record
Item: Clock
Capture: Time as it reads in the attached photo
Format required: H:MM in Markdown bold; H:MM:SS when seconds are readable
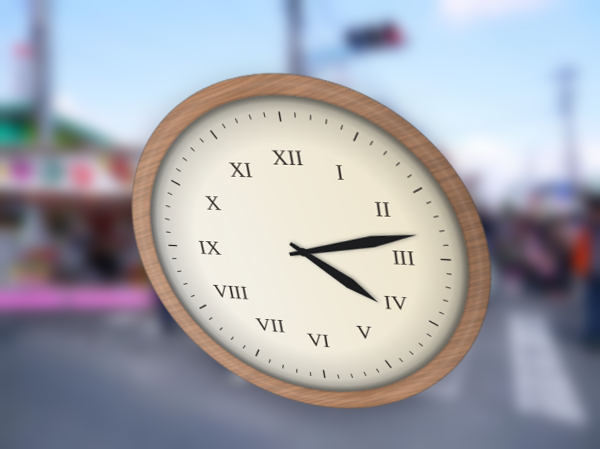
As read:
**4:13**
